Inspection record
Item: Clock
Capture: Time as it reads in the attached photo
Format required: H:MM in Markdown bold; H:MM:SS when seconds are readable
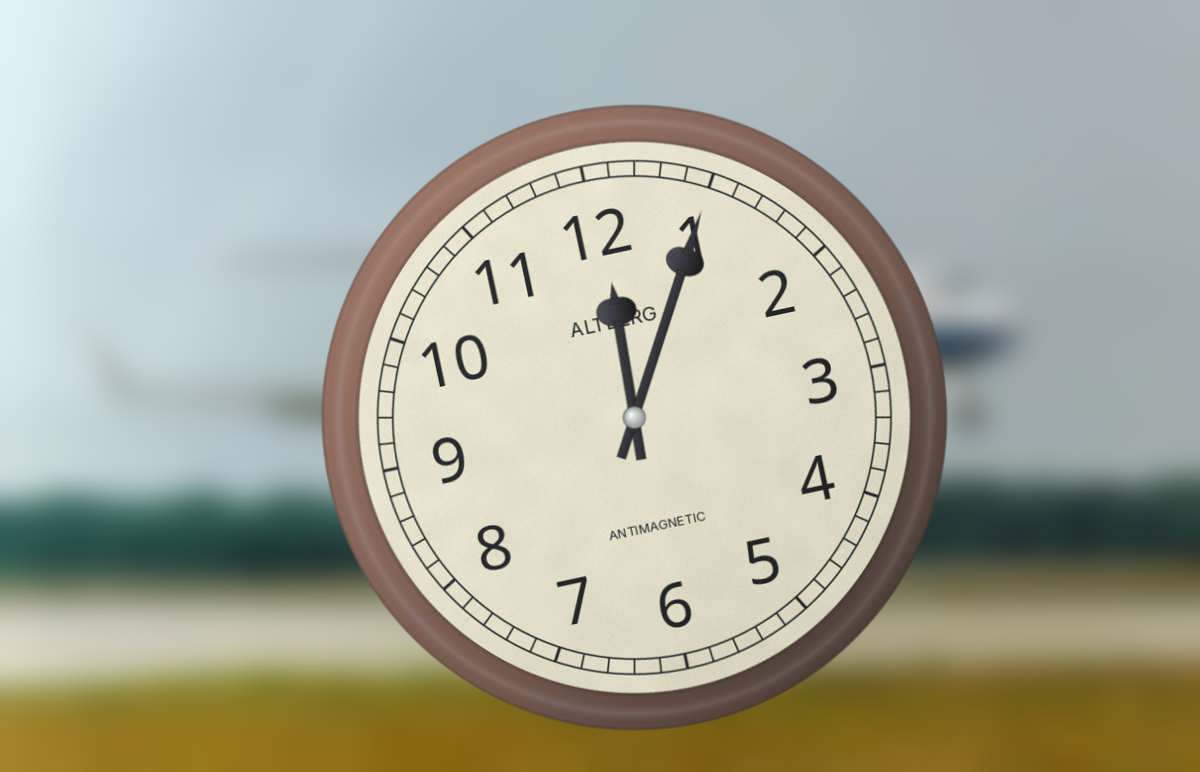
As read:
**12:05**
